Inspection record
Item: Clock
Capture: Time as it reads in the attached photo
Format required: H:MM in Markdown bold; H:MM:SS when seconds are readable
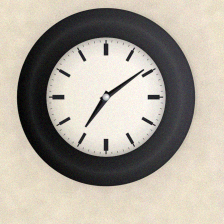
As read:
**7:09**
